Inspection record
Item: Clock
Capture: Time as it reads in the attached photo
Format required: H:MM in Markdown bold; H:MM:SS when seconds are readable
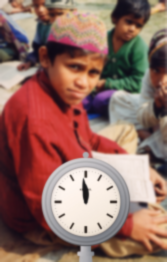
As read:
**11:59**
